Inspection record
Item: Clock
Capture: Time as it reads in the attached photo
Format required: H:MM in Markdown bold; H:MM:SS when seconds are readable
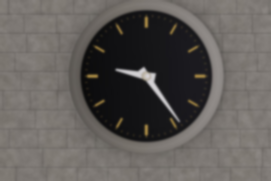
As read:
**9:24**
